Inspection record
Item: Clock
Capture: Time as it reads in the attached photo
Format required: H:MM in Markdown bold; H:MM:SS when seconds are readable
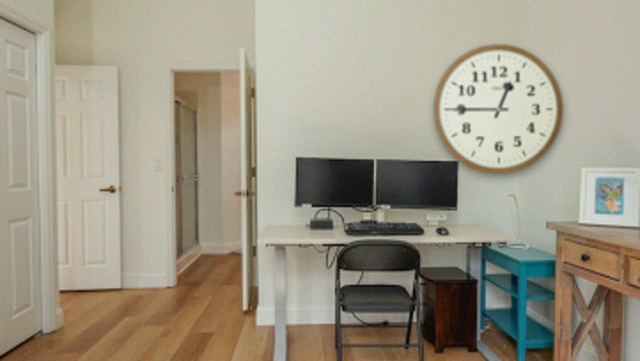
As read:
**12:45**
